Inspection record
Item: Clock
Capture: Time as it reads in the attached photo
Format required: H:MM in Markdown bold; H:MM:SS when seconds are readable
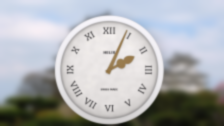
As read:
**2:04**
